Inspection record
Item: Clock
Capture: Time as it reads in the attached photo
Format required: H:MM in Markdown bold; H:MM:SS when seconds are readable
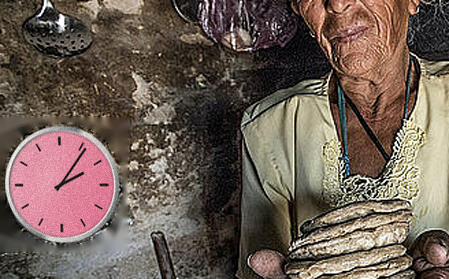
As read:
**2:06**
